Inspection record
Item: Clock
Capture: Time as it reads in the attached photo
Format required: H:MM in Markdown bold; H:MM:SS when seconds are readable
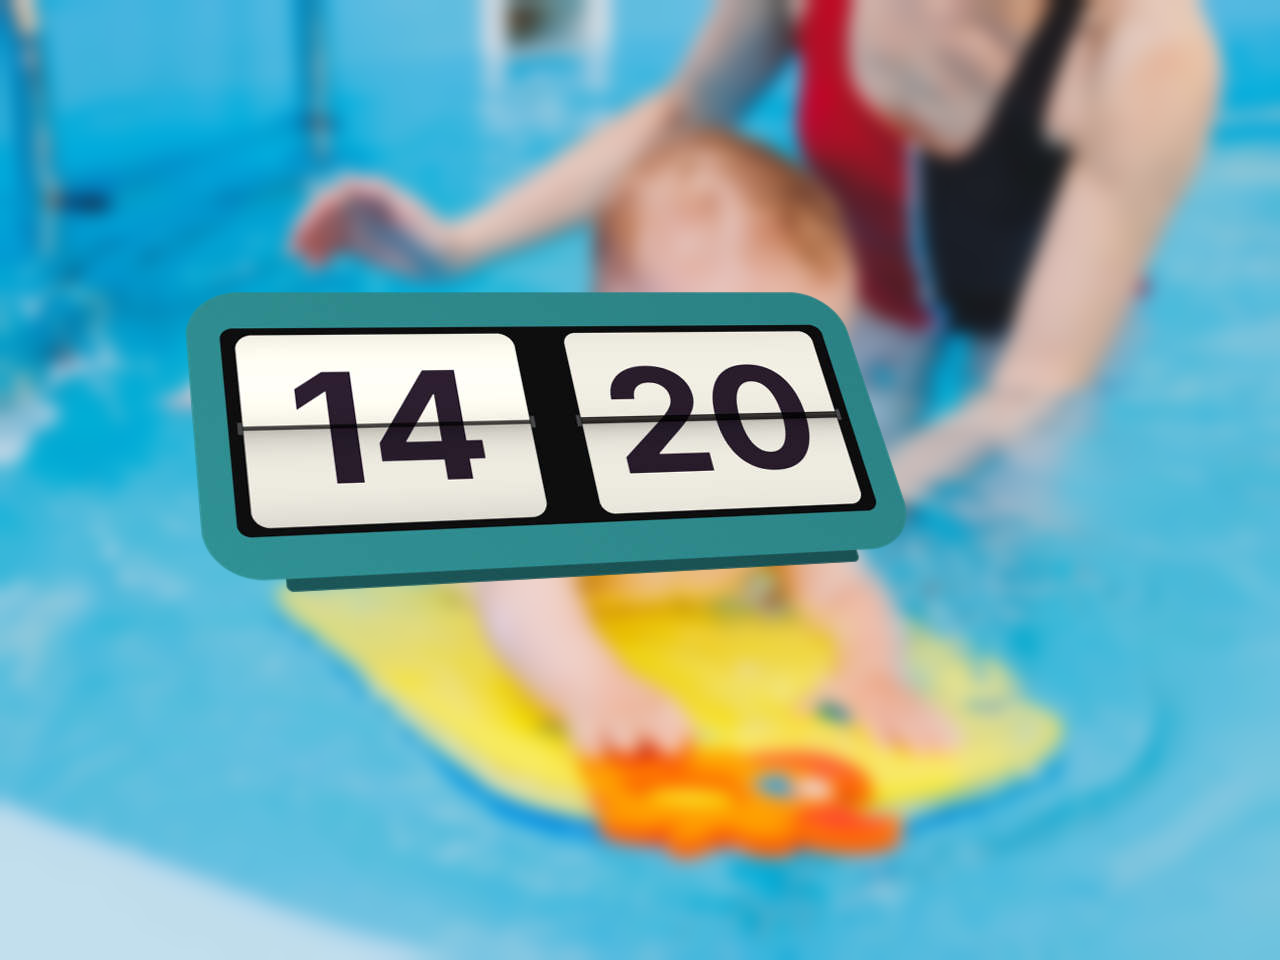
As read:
**14:20**
